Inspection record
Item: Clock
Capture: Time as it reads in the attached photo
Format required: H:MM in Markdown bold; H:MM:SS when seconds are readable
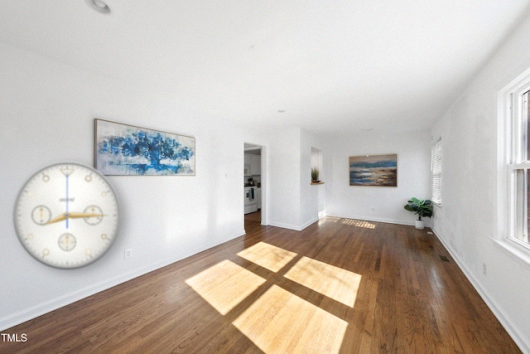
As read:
**8:15**
